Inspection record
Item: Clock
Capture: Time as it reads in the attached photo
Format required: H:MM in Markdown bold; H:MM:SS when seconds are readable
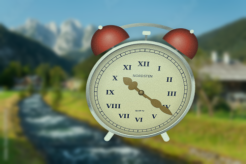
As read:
**10:21**
